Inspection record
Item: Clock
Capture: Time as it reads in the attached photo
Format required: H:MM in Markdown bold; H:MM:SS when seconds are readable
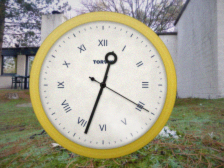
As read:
**12:33:20**
